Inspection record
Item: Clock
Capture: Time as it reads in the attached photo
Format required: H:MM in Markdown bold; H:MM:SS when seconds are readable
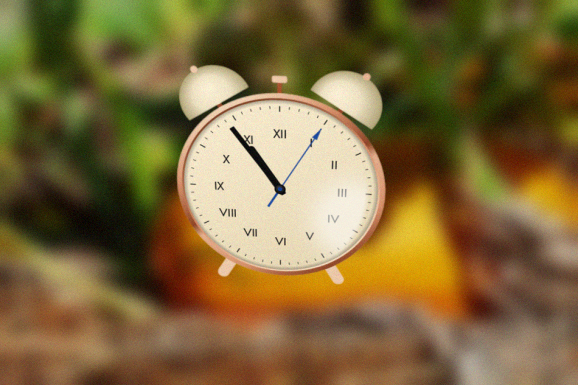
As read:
**10:54:05**
